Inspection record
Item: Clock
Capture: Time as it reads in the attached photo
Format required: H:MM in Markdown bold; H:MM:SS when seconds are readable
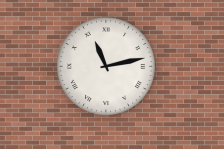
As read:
**11:13**
